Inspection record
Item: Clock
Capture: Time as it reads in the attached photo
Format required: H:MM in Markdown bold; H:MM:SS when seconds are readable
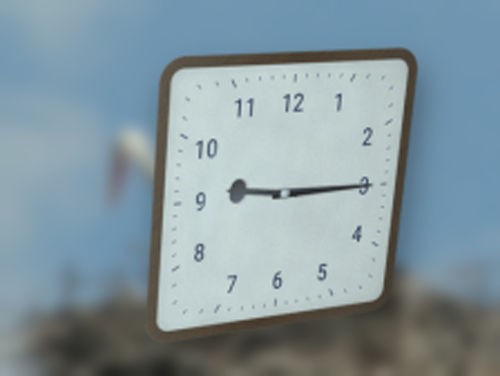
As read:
**9:15**
